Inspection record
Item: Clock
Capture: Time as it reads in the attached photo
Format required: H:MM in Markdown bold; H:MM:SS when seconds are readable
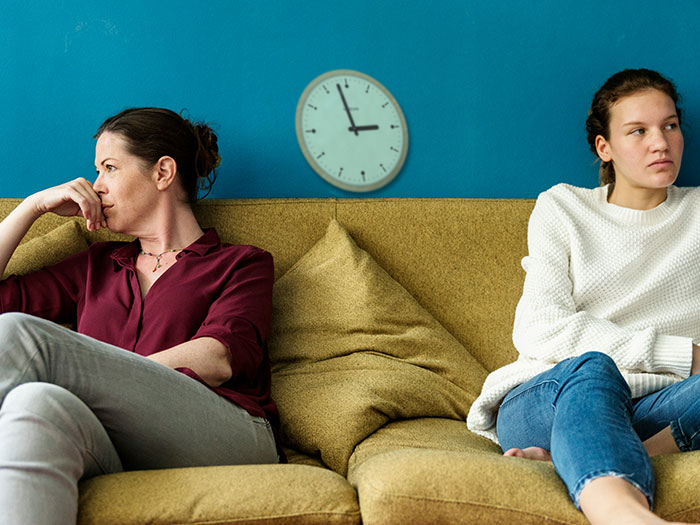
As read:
**2:58**
